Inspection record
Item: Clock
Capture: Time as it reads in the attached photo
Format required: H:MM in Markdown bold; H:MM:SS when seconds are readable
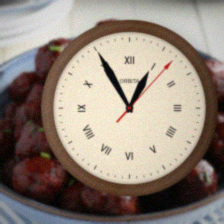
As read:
**12:55:07**
